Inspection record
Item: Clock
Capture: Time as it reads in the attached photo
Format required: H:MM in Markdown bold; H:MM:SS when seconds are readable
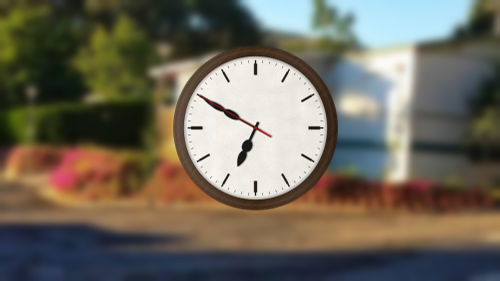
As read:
**6:49:50**
